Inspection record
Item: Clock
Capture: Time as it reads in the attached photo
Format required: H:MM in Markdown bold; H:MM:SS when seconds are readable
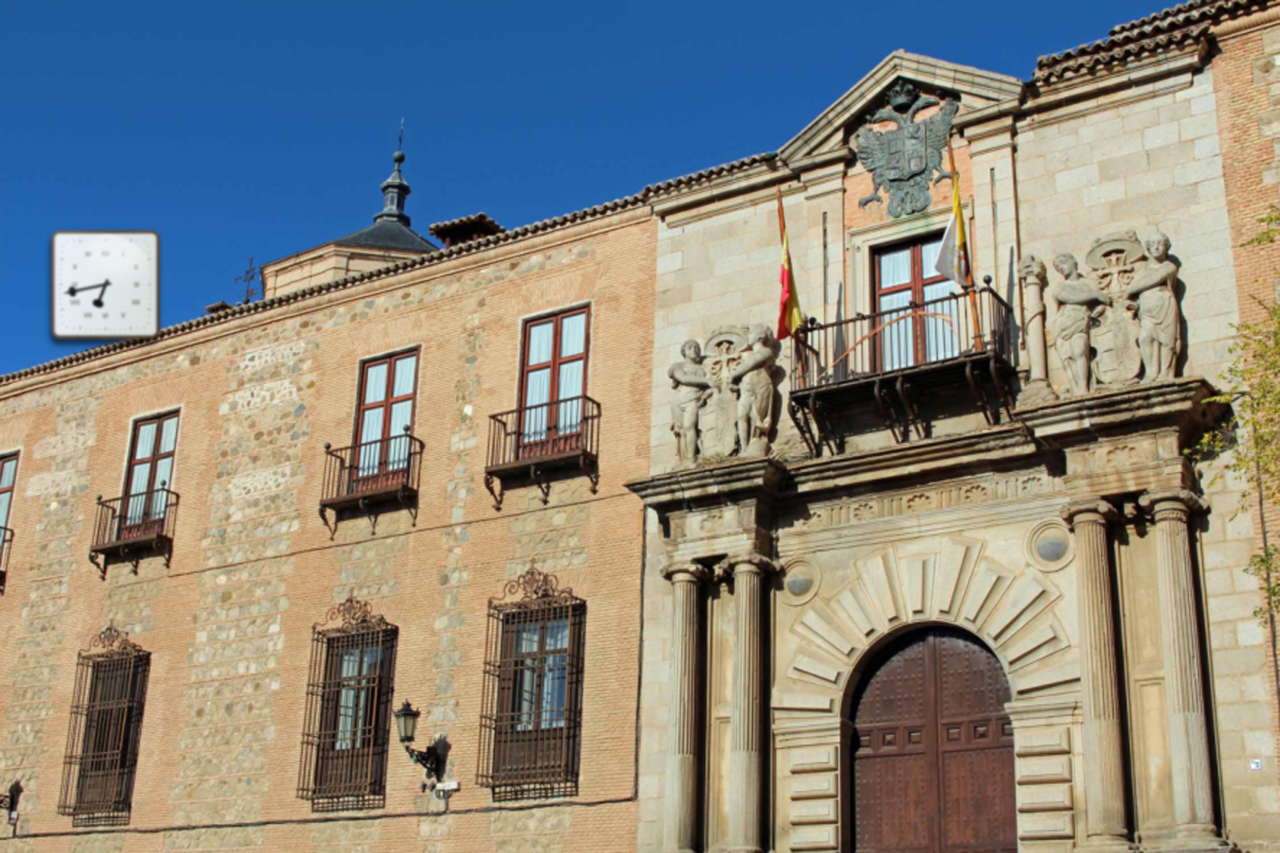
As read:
**6:43**
